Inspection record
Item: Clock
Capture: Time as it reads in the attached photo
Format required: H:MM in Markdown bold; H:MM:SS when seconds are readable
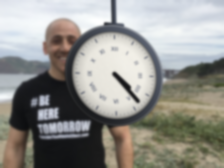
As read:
**4:23**
